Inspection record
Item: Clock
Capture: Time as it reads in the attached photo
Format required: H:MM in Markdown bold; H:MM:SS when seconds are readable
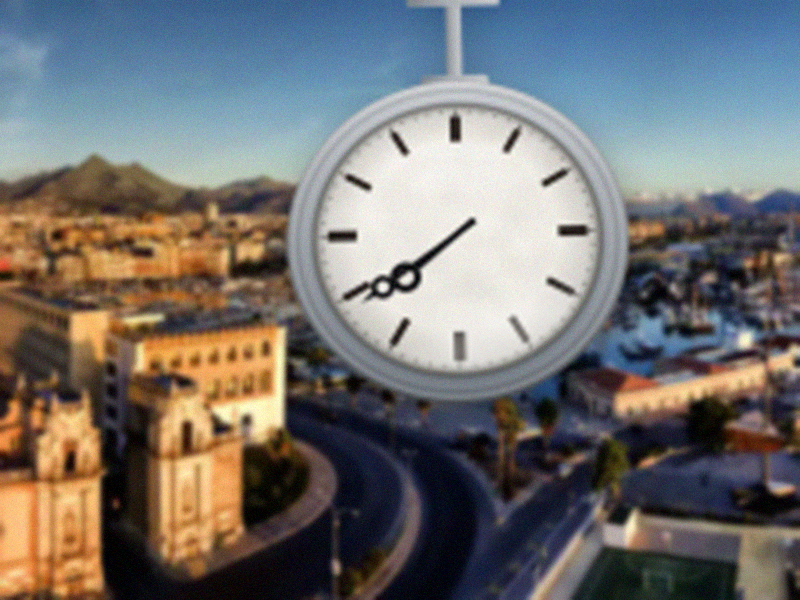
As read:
**7:39**
